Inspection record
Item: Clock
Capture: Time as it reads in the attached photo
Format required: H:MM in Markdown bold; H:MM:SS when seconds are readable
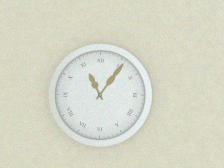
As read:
**11:06**
